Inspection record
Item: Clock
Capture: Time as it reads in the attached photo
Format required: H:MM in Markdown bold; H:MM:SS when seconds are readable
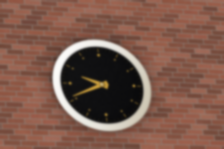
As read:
**9:41**
